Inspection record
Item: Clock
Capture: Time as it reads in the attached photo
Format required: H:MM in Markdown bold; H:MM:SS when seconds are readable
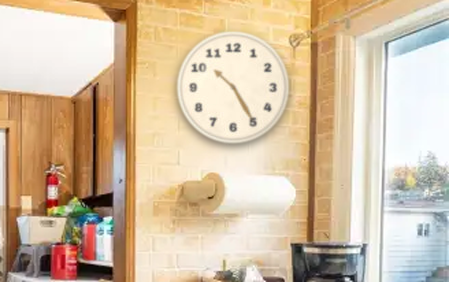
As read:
**10:25**
